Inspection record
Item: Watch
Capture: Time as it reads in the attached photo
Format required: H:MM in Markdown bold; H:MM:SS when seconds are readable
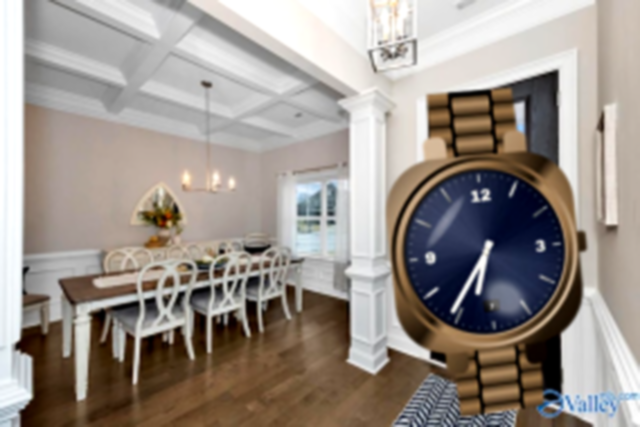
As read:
**6:36**
